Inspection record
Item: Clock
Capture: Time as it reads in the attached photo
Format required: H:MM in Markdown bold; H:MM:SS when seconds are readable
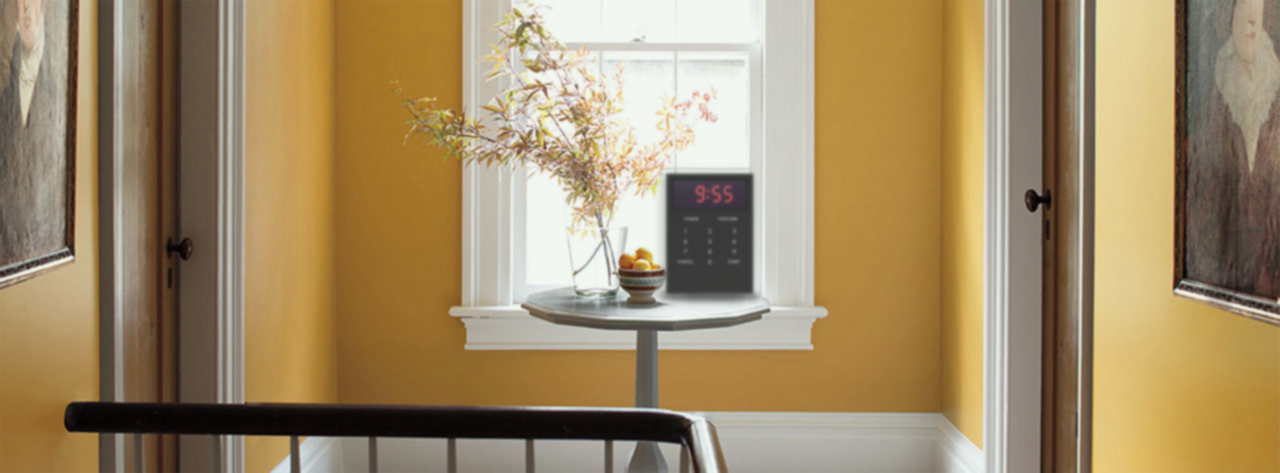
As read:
**9:55**
